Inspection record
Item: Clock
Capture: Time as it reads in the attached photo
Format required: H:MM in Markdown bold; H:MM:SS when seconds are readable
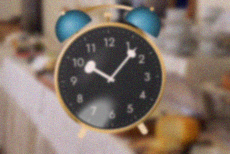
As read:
**10:07**
